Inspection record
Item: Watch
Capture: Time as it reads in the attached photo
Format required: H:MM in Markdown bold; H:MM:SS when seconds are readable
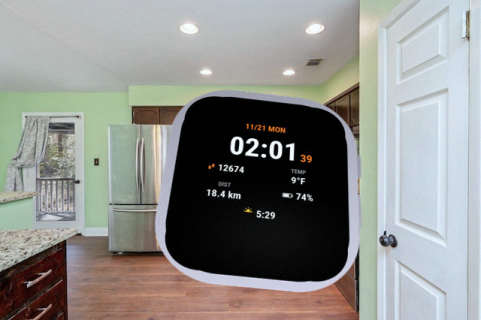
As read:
**2:01:39**
